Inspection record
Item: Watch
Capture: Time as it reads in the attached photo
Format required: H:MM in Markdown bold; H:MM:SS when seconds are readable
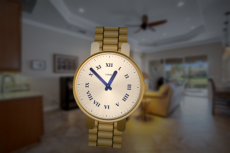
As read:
**12:52**
